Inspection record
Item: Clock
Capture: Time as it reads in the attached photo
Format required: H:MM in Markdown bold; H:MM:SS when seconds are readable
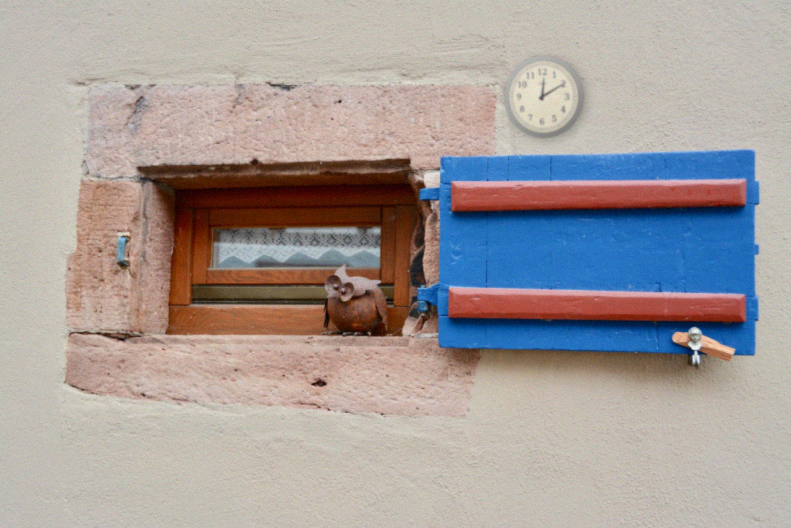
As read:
**12:10**
